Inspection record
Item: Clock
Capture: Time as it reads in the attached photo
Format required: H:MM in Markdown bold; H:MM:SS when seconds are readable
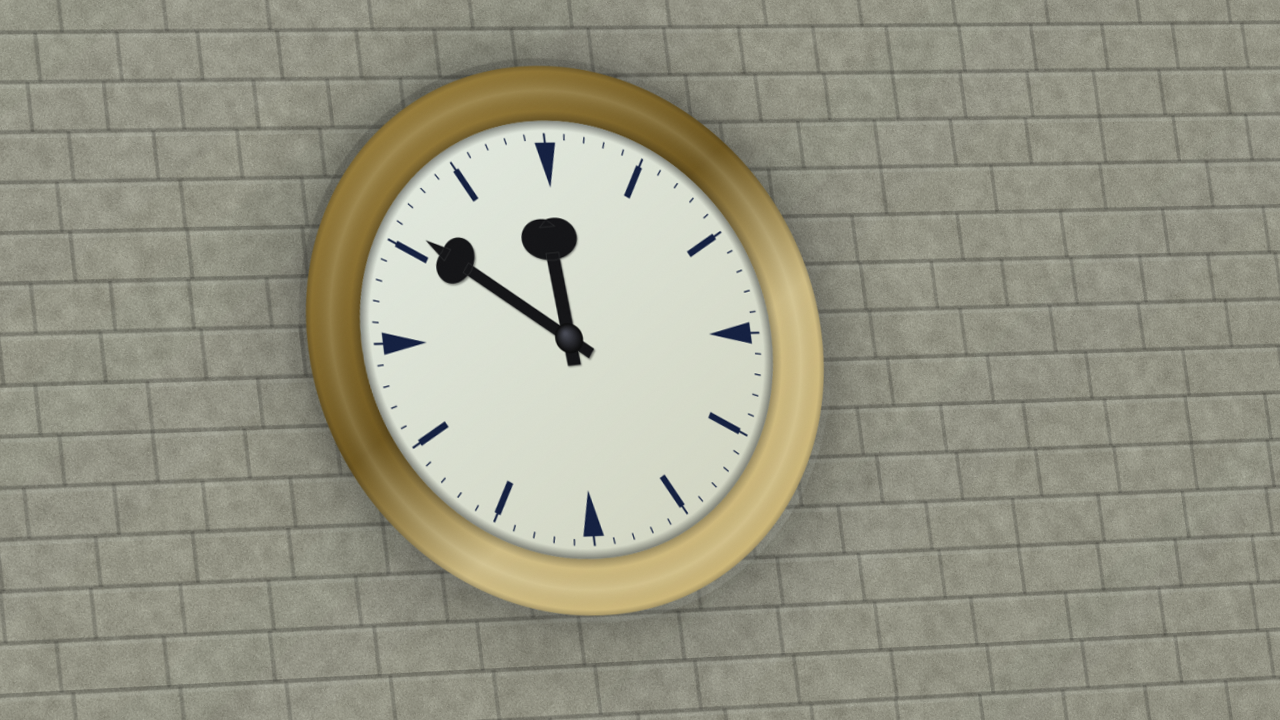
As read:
**11:51**
